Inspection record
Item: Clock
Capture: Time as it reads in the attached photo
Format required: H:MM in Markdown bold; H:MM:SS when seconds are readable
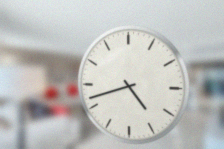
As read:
**4:42**
